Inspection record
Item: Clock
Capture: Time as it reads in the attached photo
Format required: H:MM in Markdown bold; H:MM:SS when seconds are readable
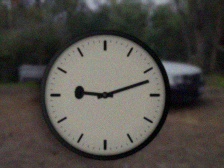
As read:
**9:12**
